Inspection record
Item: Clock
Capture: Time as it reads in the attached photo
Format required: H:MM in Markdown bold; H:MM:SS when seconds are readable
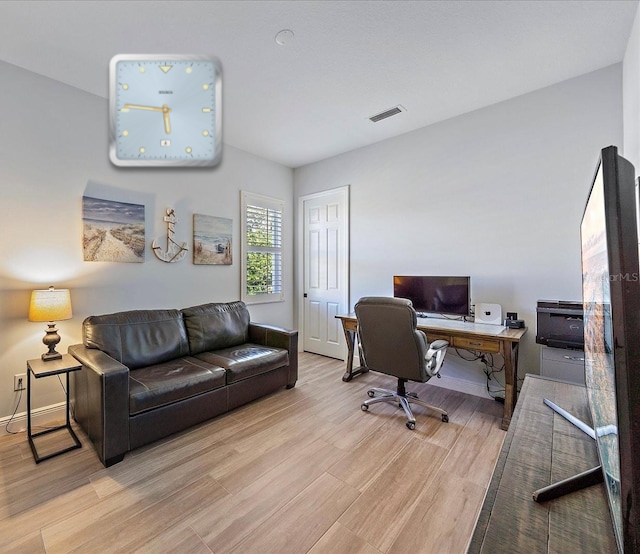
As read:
**5:46**
